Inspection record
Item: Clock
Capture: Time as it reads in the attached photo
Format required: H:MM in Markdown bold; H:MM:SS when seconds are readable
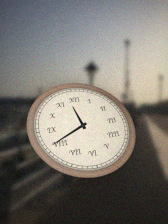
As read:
**11:41**
